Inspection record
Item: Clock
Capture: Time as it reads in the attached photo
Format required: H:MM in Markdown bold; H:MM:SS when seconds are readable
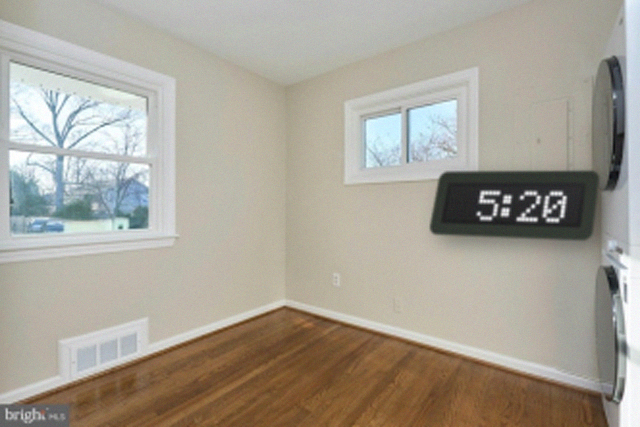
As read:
**5:20**
